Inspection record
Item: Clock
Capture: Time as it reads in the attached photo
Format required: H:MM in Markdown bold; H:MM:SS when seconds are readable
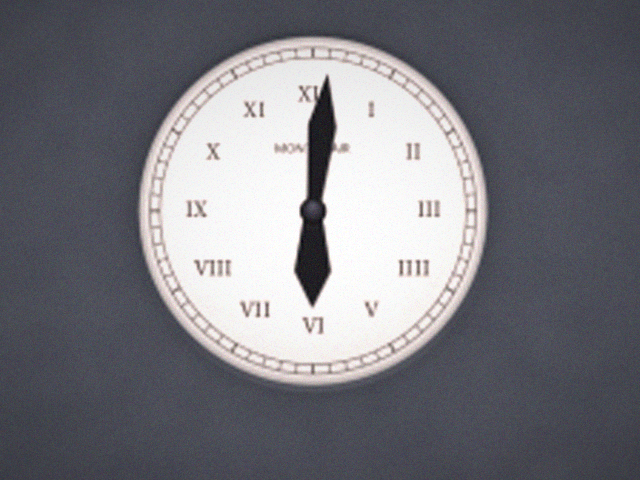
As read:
**6:01**
